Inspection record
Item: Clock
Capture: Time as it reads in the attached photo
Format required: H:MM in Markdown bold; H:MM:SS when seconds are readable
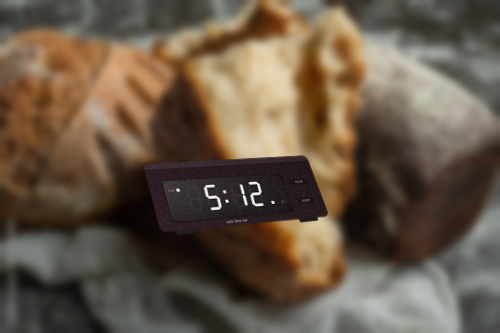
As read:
**5:12**
